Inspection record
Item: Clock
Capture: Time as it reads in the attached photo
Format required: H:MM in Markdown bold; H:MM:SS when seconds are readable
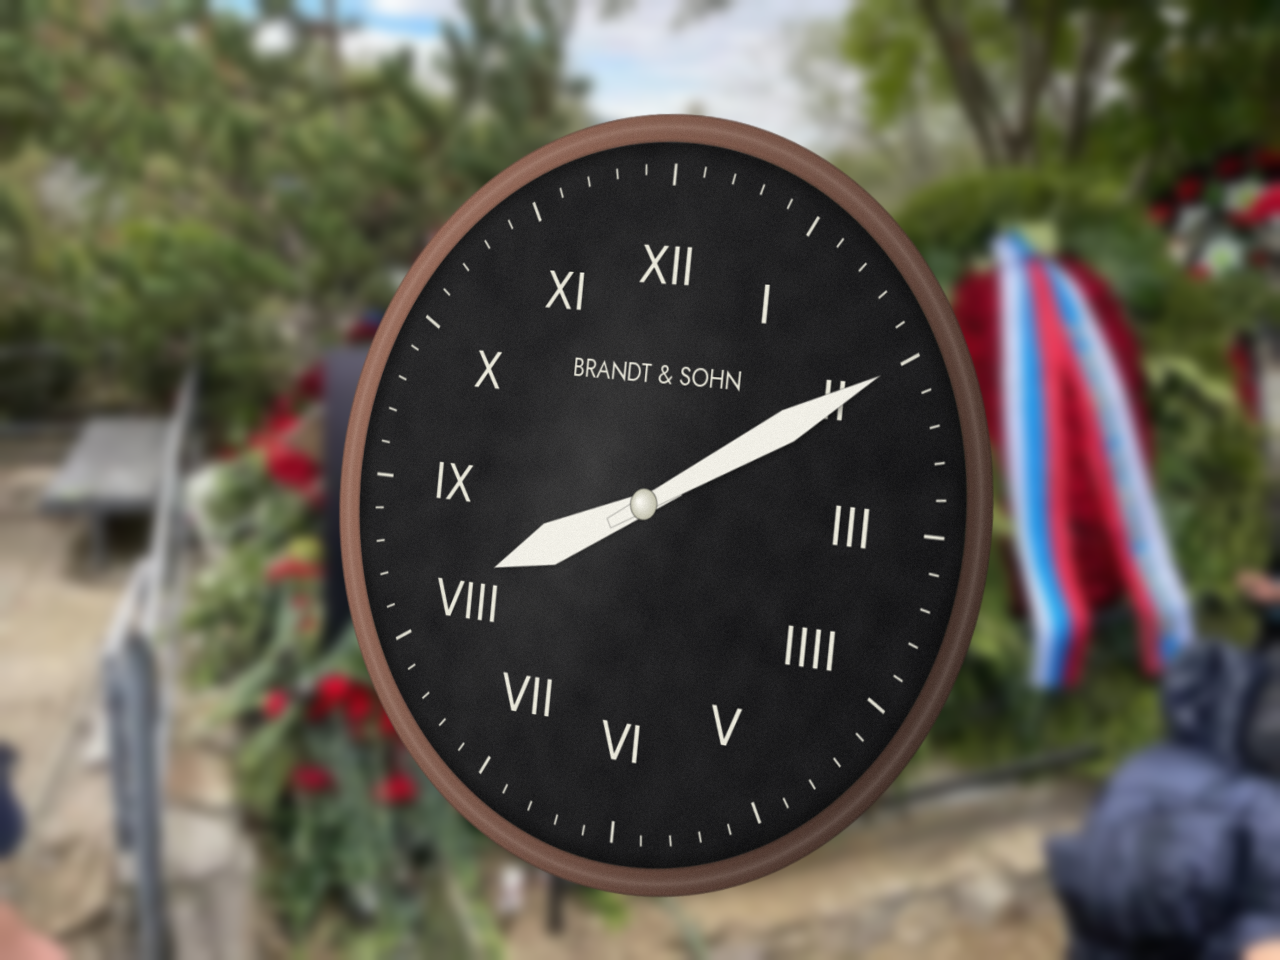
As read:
**8:10**
